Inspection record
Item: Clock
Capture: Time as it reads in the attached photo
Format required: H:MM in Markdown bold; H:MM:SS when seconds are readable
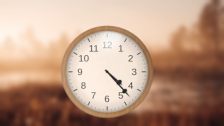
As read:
**4:23**
